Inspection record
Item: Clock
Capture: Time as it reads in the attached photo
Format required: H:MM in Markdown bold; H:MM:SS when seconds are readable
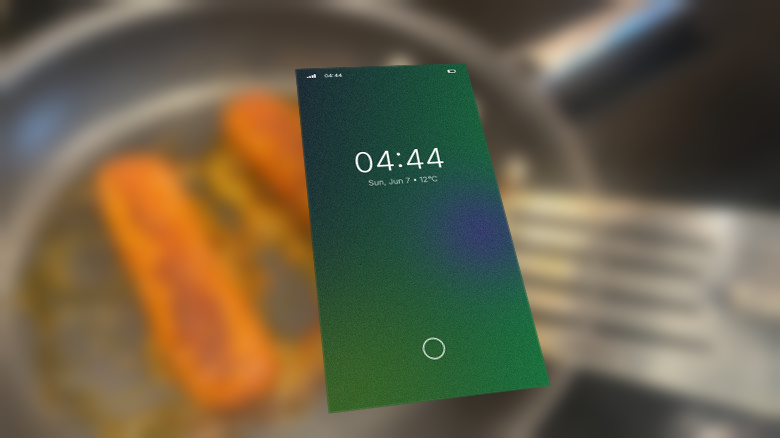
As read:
**4:44**
